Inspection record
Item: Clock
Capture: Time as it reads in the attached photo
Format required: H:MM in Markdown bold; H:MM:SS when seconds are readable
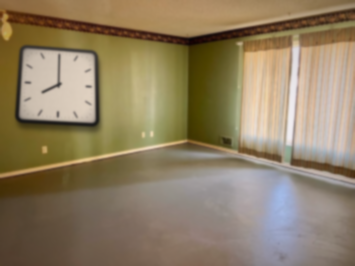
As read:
**8:00**
